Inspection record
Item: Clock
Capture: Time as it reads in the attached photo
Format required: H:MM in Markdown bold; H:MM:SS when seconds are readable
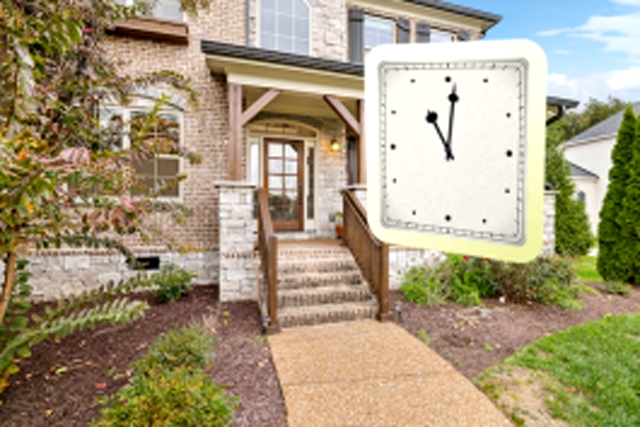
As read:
**11:01**
